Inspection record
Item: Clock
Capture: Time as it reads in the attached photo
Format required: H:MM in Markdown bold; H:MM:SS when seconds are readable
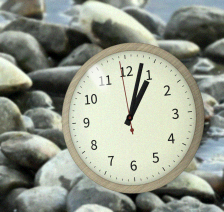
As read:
**1:02:59**
